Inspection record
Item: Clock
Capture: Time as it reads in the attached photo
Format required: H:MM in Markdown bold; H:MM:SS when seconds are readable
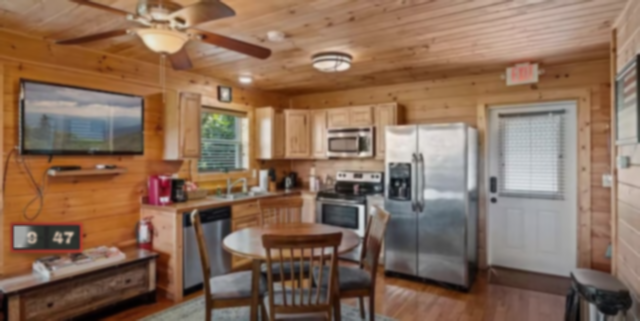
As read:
**9:47**
